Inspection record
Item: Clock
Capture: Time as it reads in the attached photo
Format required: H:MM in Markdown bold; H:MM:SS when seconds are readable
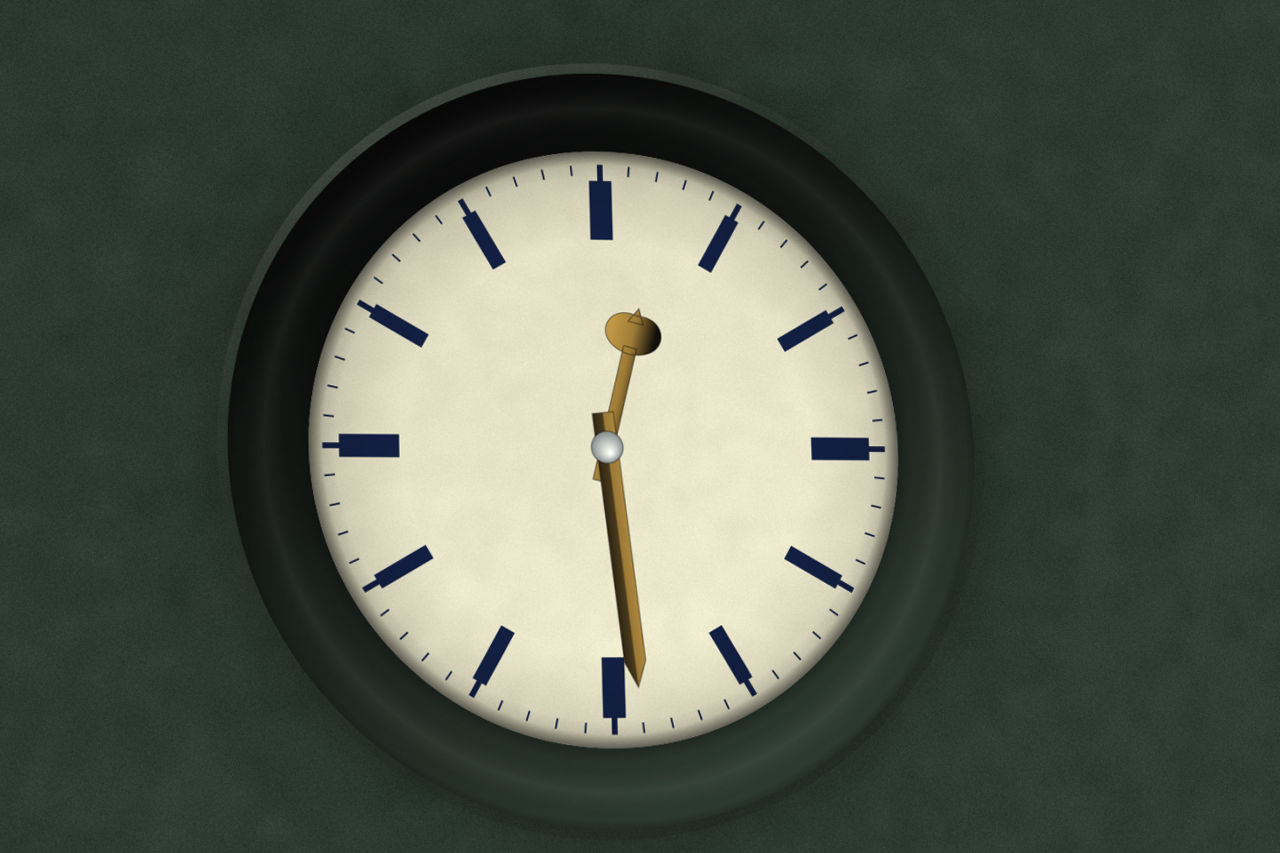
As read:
**12:29**
